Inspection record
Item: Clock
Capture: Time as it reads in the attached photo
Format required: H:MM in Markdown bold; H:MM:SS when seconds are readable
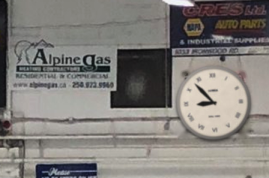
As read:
**8:53**
